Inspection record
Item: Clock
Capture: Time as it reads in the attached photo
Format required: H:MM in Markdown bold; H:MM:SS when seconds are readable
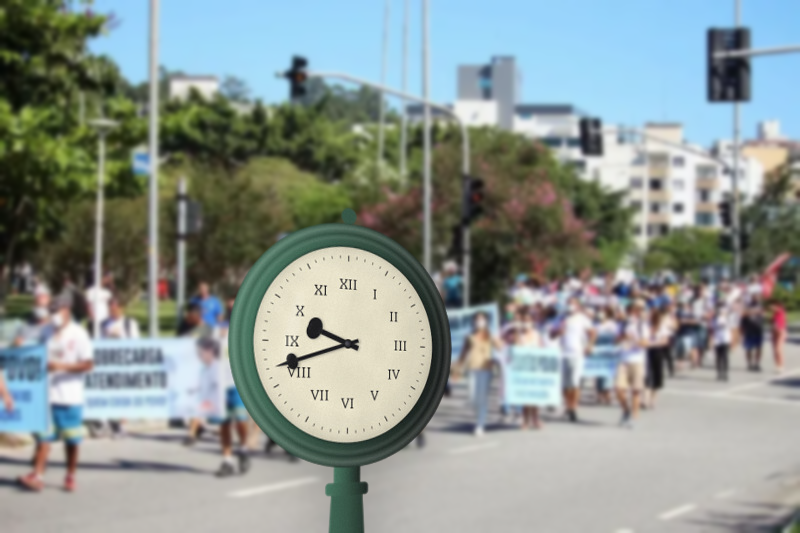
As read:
**9:42**
